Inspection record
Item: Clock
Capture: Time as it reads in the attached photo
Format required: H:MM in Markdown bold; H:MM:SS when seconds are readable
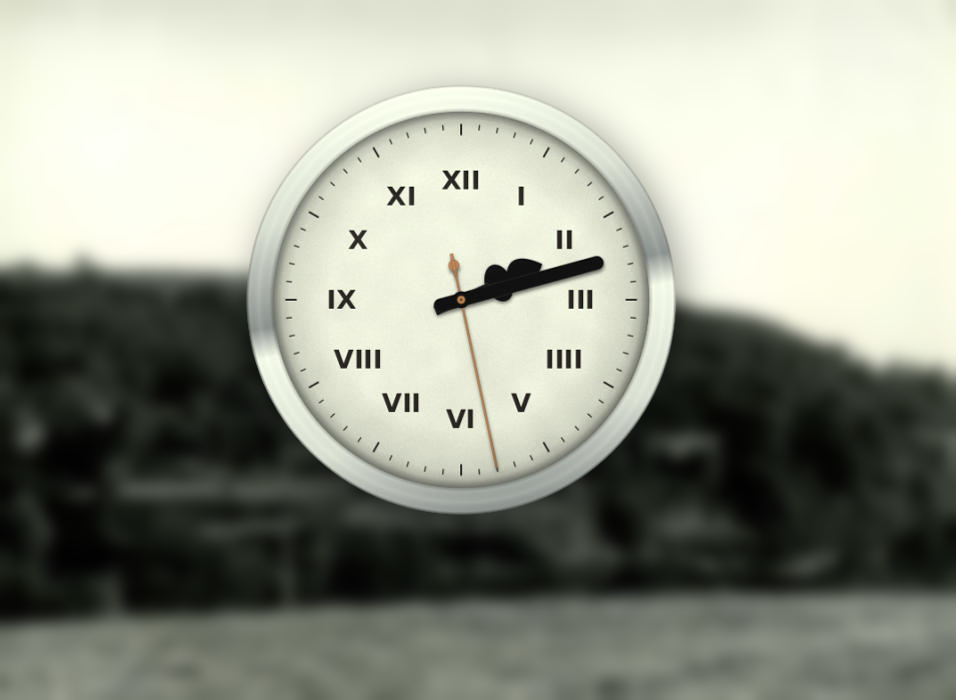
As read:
**2:12:28**
